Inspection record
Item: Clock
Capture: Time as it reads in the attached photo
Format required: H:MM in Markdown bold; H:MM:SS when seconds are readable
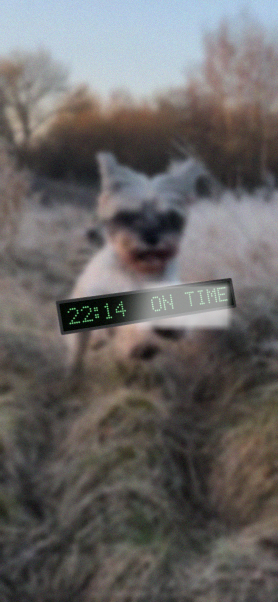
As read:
**22:14**
